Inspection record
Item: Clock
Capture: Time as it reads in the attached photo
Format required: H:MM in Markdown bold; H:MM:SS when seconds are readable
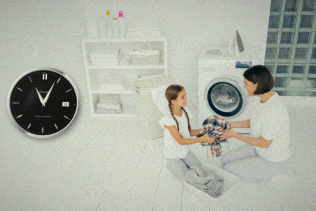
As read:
**11:04**
